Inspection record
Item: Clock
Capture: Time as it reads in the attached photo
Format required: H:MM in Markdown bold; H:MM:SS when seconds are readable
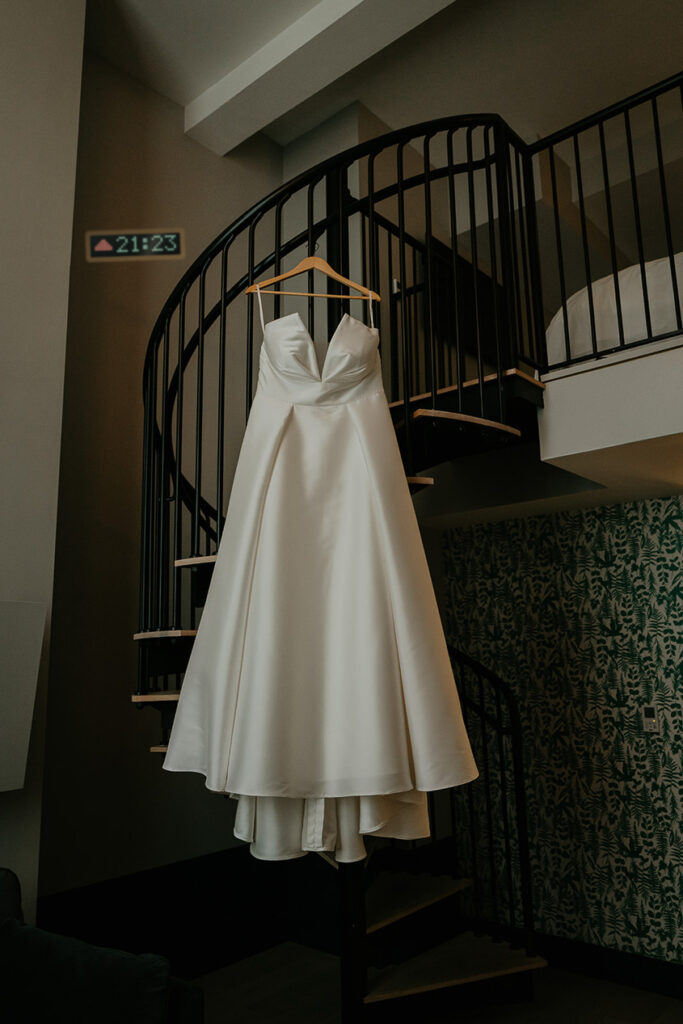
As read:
**21:23**
